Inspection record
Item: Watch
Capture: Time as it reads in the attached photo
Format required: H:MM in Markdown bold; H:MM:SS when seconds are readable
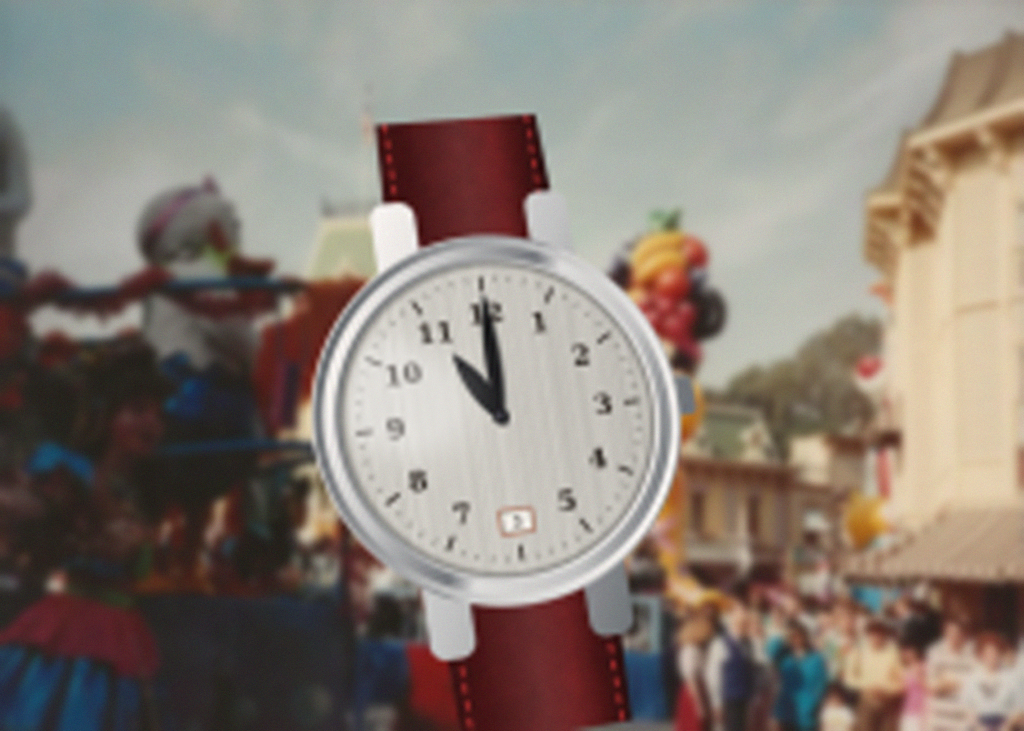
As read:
**11:00**
